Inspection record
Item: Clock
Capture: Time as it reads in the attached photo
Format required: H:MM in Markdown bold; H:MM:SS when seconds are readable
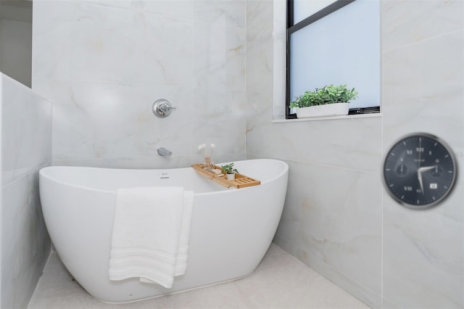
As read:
**2:28**
